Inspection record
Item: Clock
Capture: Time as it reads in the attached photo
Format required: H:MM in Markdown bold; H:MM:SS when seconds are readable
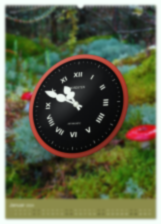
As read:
**10:49**
